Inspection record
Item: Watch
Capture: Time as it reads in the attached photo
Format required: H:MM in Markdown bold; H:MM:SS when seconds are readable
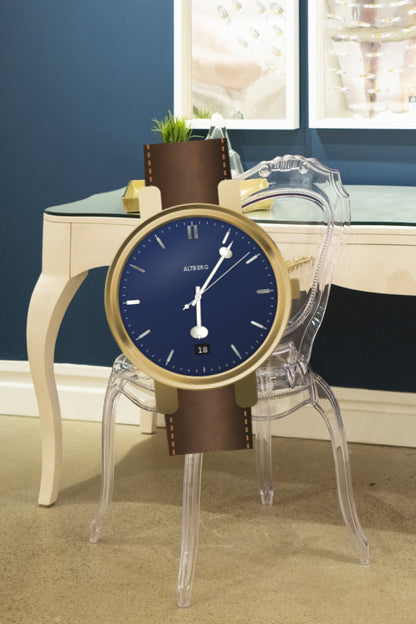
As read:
**6:06:09**
